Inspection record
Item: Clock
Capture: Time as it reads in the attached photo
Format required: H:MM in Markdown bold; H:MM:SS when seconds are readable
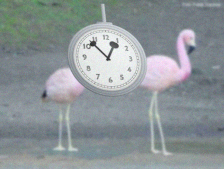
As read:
**12:53**
